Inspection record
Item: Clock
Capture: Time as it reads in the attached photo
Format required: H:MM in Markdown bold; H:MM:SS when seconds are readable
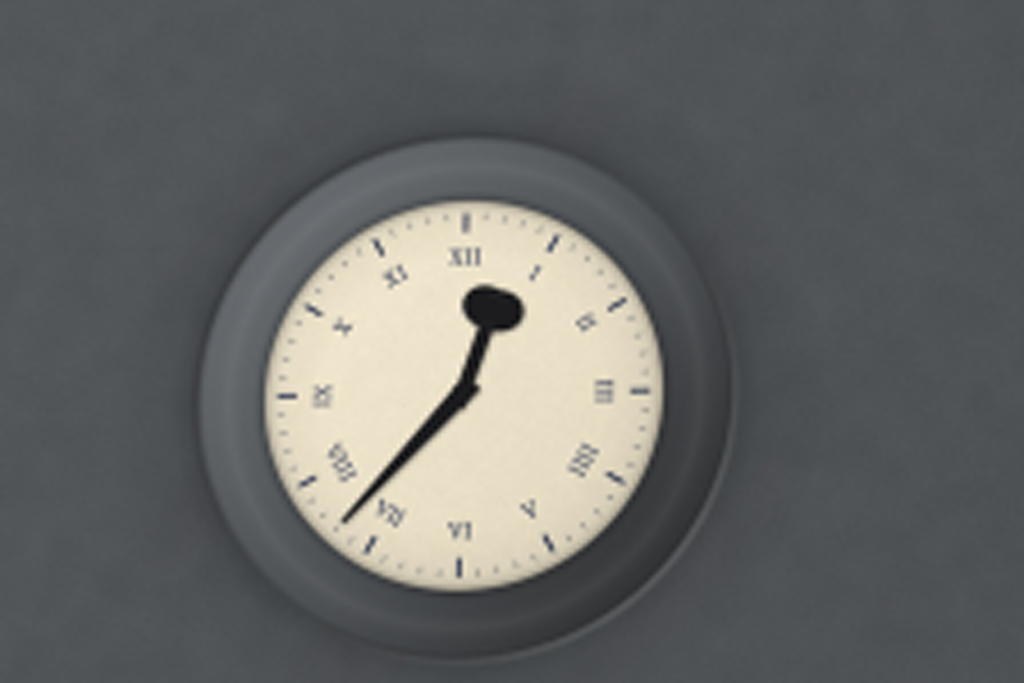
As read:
**12:37**
